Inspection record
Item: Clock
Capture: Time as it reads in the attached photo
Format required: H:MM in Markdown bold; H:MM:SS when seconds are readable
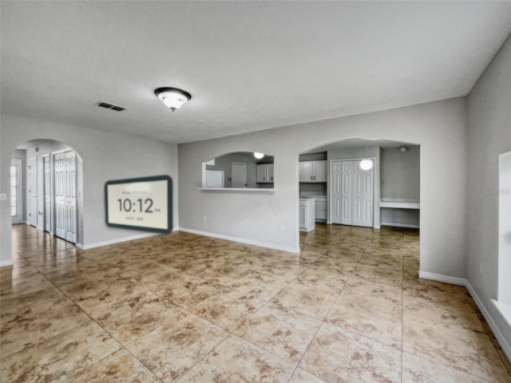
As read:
**10:12**
